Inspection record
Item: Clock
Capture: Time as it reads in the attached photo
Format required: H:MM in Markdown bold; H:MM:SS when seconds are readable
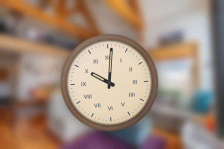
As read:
**10:01**
